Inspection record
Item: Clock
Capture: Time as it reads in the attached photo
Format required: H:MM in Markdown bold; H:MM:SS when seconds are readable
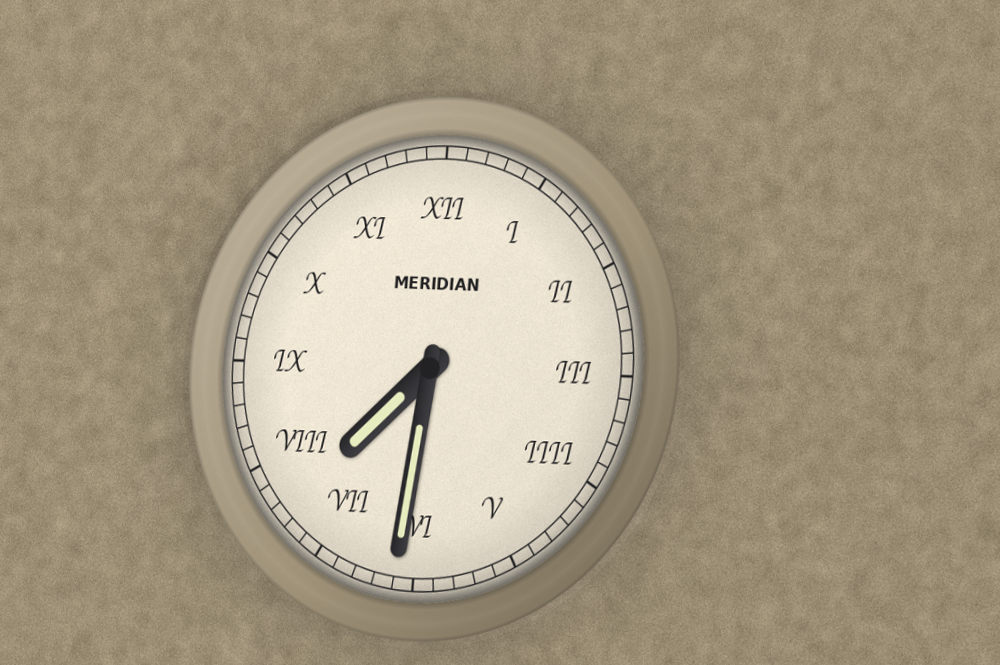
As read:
**7:31**
